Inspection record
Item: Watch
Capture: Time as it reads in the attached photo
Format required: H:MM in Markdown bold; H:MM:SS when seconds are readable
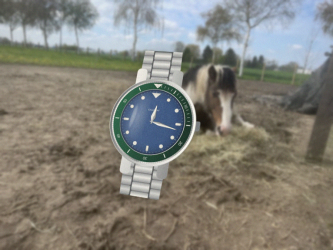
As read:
**12:17**
